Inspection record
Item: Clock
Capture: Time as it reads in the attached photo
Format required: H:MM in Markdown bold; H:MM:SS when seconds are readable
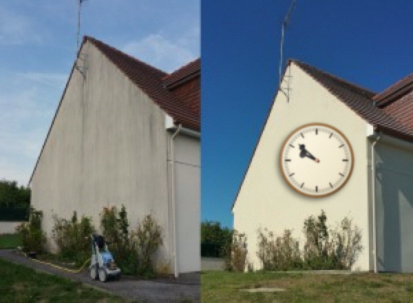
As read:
**9:52**
